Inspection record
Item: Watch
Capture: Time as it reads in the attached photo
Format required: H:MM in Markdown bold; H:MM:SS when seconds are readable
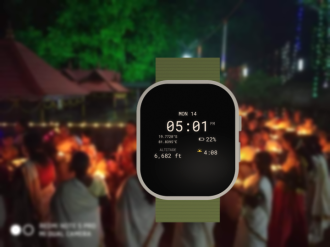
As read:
**5:01**
